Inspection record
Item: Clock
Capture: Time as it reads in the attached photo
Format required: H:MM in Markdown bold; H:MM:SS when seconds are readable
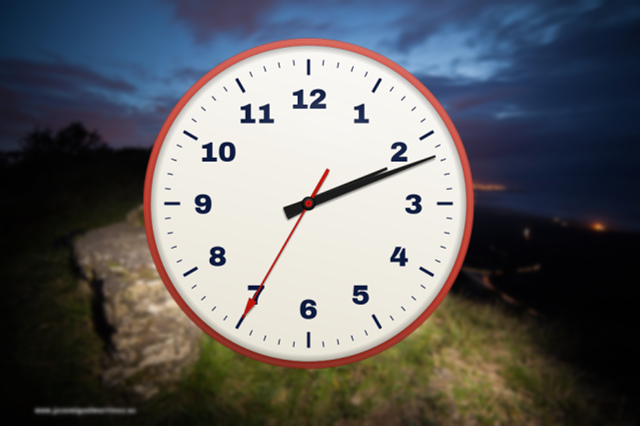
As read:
**2:11:35**
